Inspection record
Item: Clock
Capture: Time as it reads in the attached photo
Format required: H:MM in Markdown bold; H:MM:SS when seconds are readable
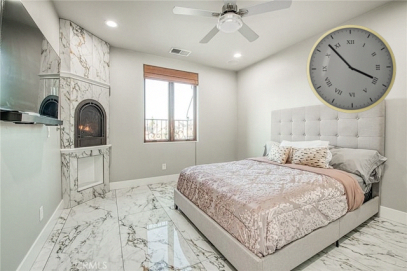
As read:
**3:53**
